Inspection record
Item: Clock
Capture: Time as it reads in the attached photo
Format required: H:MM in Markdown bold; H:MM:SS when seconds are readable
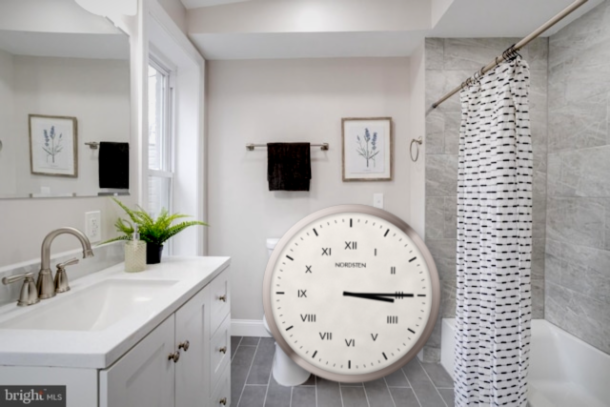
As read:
**3:15**
